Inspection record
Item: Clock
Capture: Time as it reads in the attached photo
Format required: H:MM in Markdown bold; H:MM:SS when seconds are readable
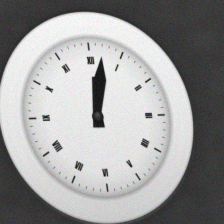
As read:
**12:02**
